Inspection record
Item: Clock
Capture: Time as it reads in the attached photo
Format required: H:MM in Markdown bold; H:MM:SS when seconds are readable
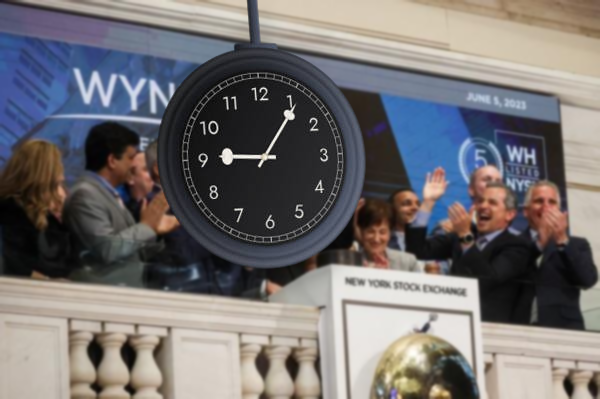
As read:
**9:06**
